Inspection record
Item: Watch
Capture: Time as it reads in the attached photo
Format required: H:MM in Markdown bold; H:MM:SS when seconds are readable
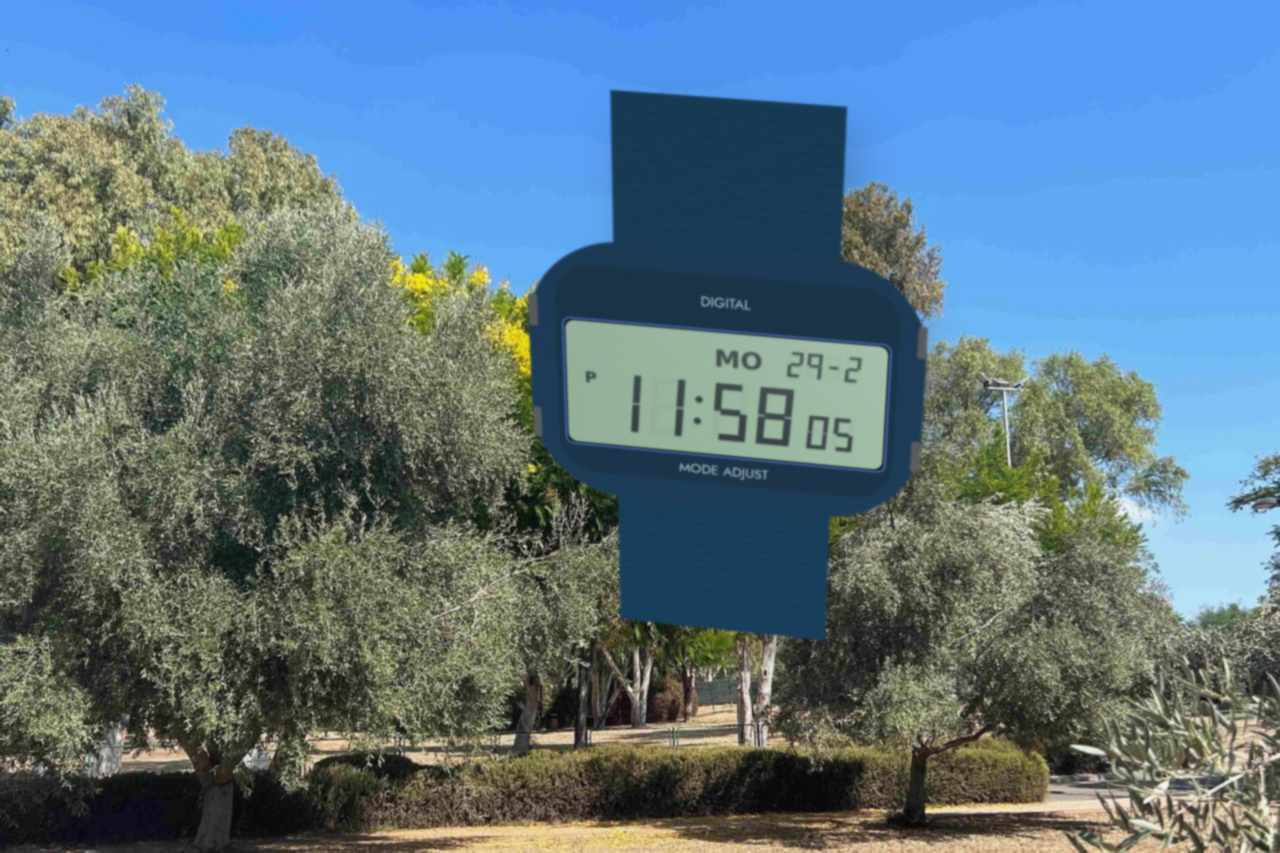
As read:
**11:58:05**
